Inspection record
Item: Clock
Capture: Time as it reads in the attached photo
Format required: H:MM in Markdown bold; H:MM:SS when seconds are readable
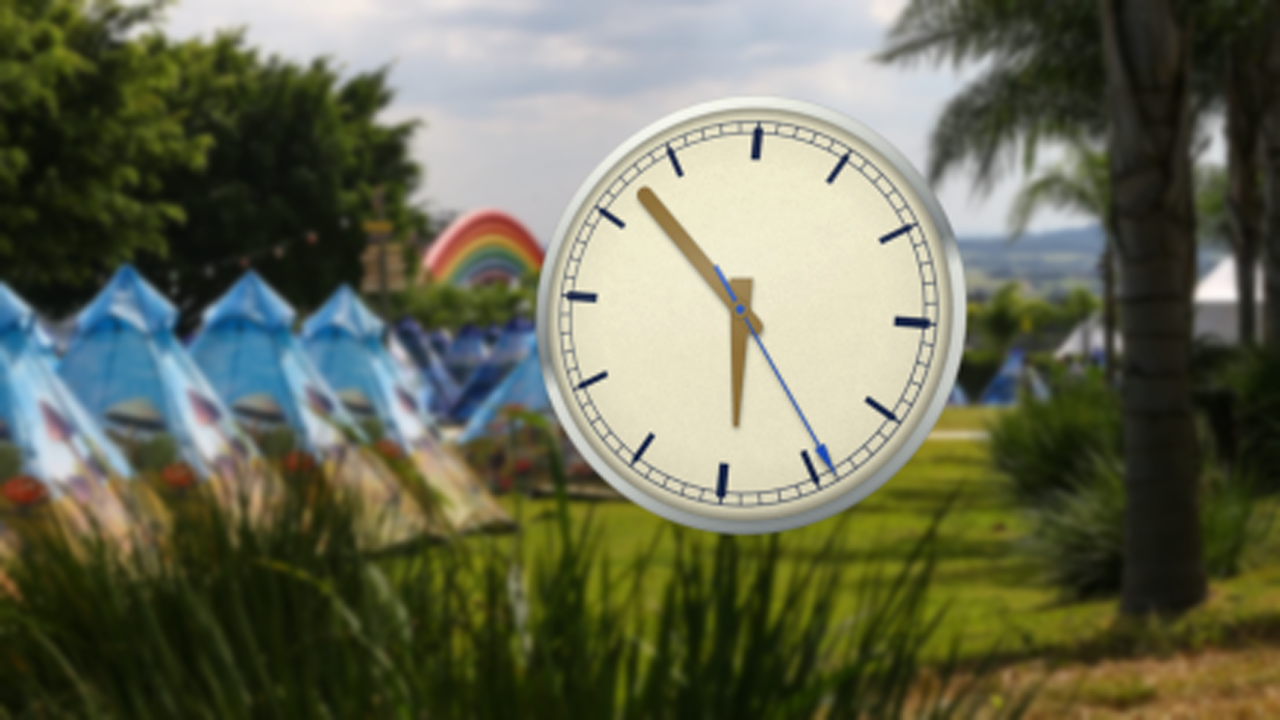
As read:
**5:52:24**
